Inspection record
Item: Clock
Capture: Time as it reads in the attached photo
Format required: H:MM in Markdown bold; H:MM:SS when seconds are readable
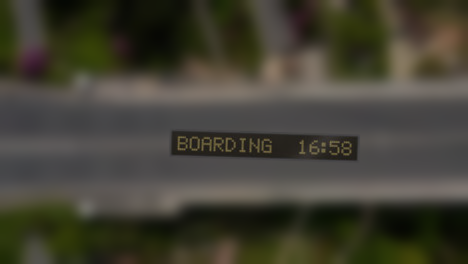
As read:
**16:58**
